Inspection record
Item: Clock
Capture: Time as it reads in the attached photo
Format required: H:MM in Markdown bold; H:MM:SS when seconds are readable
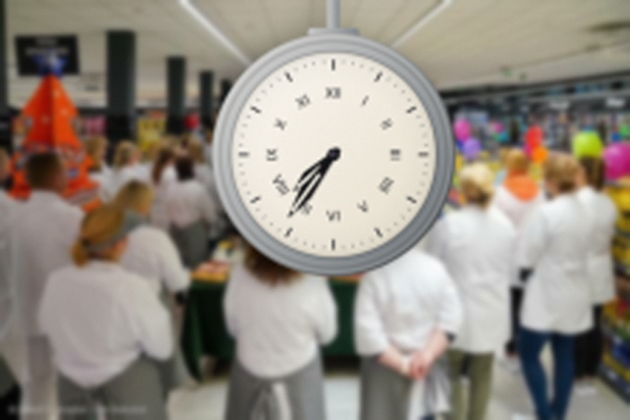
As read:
**7:36**
